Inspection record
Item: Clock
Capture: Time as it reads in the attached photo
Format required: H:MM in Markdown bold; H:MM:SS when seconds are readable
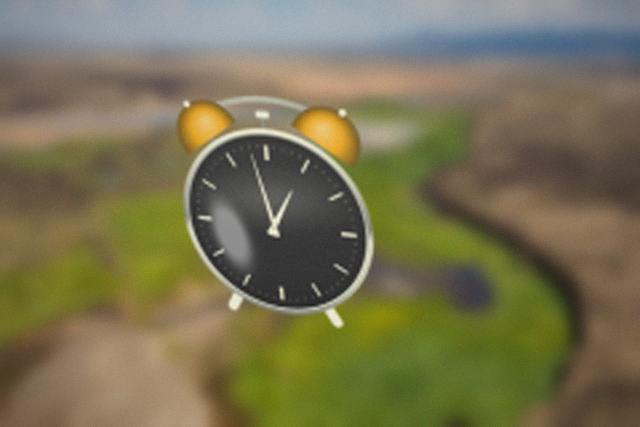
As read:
**12:58**
